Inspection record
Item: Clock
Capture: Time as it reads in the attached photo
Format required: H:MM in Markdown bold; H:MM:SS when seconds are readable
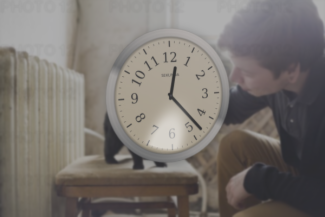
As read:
**12:23**
